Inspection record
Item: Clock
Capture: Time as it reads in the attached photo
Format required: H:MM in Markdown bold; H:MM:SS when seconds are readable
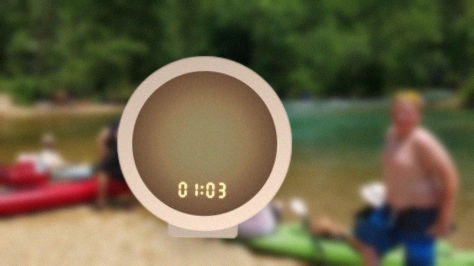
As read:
**1:03**
